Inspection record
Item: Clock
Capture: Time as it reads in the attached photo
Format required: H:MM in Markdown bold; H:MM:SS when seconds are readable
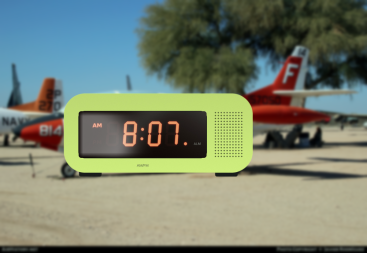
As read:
**8:07**
